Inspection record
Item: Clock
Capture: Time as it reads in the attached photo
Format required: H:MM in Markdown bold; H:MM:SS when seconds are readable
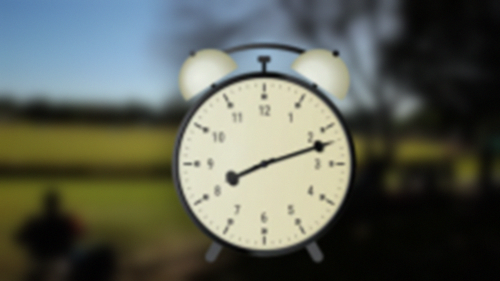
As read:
**8:12**
